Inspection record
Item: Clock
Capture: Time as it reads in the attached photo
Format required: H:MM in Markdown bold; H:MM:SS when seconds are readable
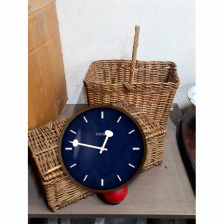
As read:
**12:47**
